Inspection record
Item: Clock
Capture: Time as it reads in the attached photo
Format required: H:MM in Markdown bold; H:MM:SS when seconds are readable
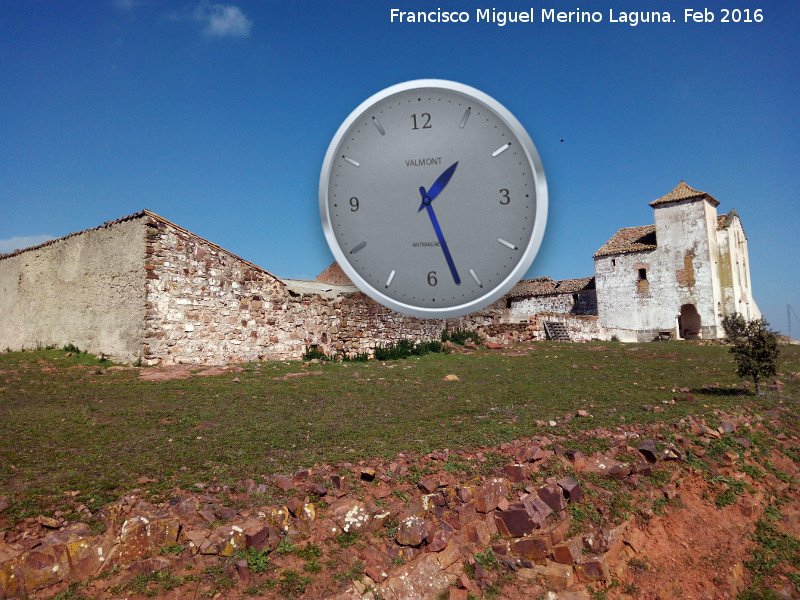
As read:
**1:27**
